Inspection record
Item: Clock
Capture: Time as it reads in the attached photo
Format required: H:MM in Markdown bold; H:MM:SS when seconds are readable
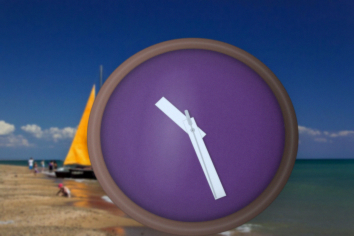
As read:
**10:26:27**
